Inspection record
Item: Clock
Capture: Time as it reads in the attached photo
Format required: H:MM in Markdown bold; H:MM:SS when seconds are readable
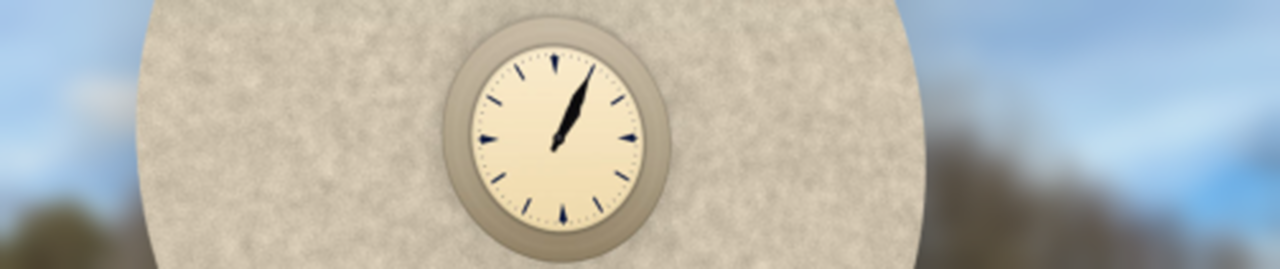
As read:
**1:05**
